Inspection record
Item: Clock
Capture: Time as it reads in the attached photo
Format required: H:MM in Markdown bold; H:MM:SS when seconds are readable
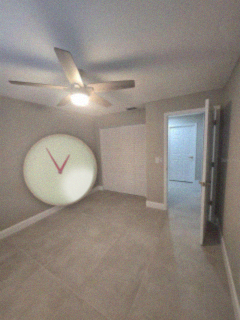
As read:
**12:55**
